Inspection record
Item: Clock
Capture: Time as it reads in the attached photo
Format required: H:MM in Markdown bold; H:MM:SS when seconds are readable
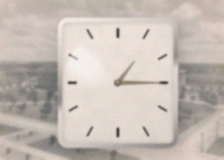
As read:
**1:15**
